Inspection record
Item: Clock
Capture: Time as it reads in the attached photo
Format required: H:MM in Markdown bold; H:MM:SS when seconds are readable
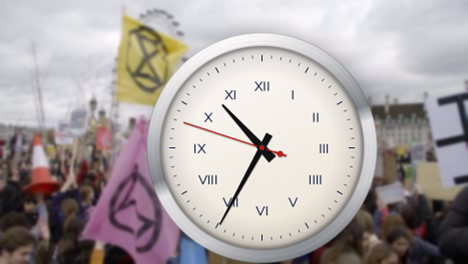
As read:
**10:34:48**
